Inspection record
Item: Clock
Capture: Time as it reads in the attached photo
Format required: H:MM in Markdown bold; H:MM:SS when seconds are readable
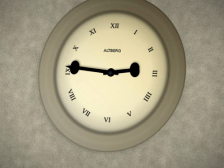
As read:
**2:46**
